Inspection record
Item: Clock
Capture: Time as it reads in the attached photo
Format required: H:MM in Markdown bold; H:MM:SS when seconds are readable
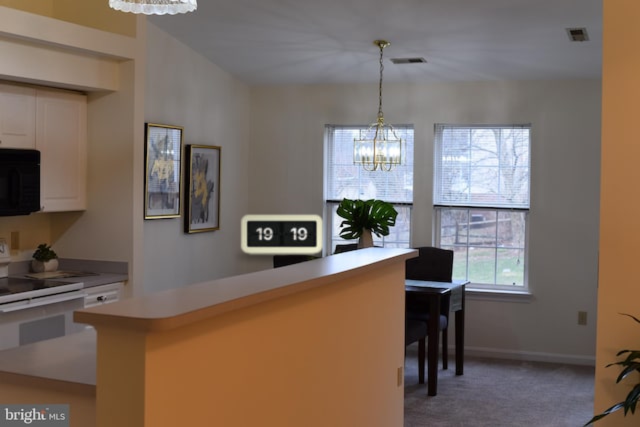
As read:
**19:19**
